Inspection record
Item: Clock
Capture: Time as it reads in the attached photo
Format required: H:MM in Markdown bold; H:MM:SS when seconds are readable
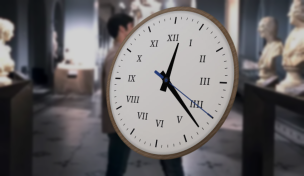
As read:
**12:22:20**
